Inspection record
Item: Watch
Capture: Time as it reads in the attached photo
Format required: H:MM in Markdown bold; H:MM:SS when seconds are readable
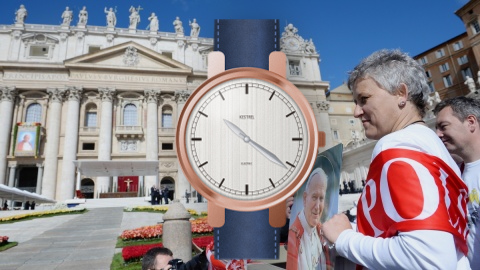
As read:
**10:21**
